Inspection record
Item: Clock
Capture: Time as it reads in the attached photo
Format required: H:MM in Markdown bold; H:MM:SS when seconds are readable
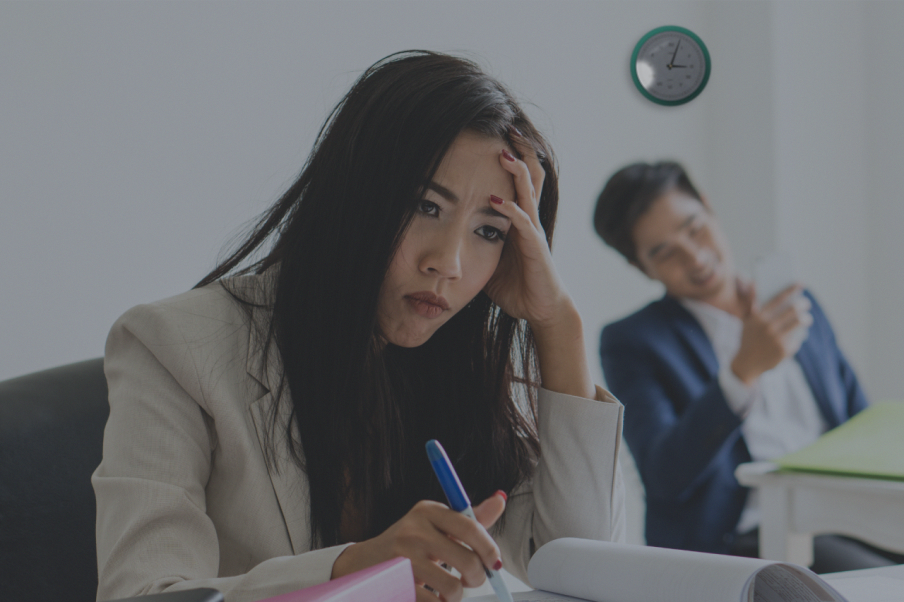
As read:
**3:03**
